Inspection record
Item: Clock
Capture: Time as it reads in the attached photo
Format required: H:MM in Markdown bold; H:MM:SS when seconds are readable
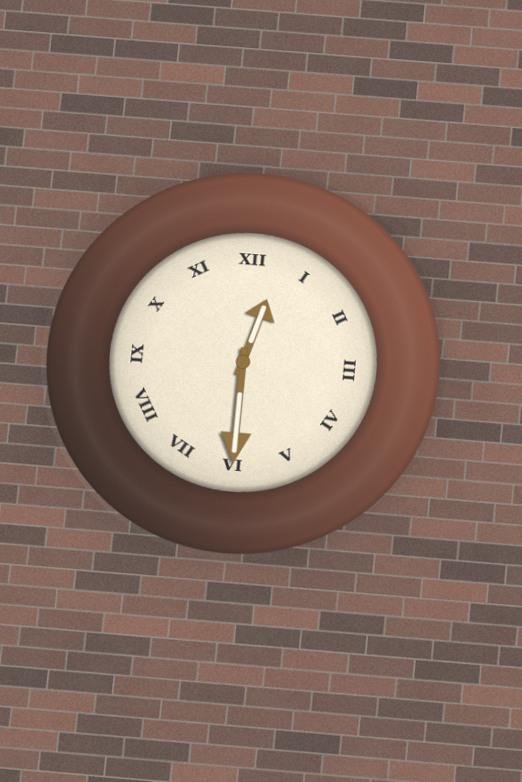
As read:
**12:30**
